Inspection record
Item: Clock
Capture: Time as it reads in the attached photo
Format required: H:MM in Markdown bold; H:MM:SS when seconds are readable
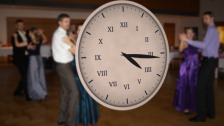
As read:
**4:16**
